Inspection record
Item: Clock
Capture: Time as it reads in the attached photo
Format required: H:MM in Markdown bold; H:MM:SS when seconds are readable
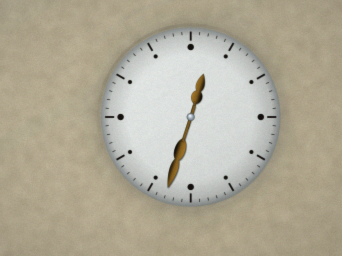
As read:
**12:33**
